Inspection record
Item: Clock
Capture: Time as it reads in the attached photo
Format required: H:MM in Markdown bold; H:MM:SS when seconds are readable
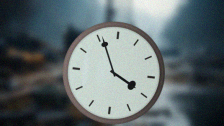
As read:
**3:56**
